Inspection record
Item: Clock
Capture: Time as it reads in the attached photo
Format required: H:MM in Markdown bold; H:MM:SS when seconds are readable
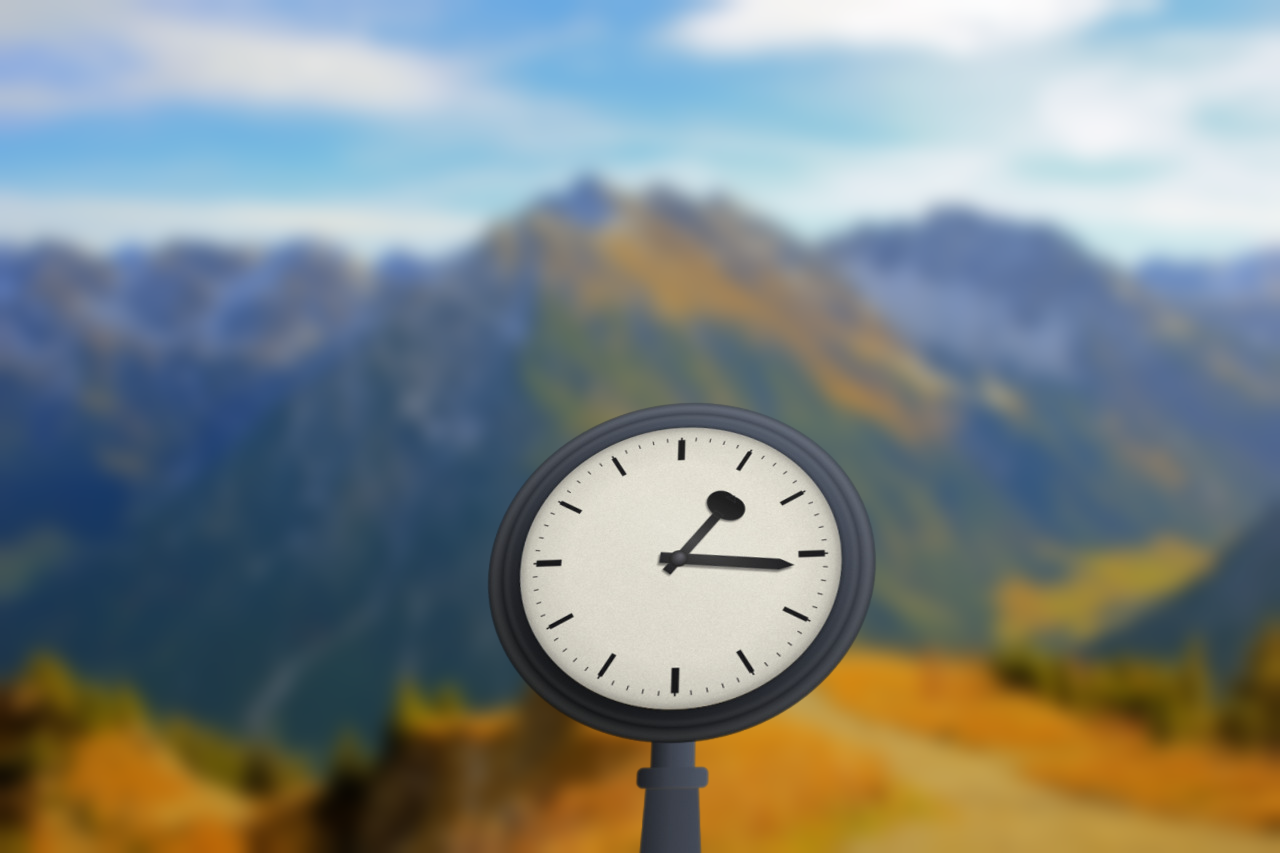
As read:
**1:16**
